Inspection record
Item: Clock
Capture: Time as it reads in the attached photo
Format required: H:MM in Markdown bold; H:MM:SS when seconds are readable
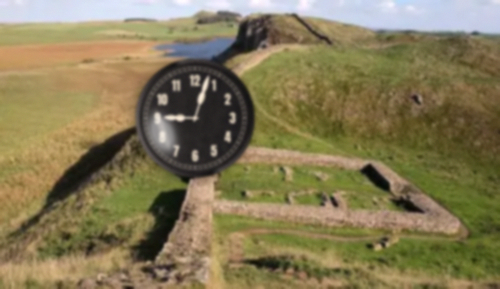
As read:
**9:03**
